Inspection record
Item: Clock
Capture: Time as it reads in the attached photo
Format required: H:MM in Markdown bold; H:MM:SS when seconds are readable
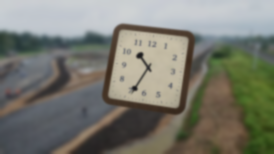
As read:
**10:34**
